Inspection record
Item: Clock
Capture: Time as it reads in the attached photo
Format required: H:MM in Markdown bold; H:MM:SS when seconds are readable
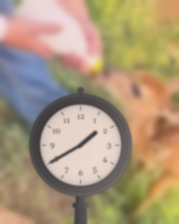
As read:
**1:40**
